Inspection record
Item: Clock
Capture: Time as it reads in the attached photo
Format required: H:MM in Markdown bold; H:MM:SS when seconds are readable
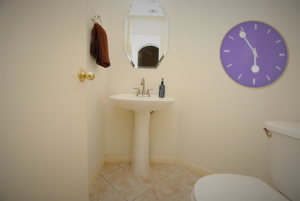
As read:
**5:54**
